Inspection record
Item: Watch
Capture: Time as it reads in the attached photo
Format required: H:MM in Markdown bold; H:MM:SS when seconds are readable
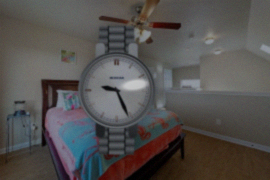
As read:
**9:26**
